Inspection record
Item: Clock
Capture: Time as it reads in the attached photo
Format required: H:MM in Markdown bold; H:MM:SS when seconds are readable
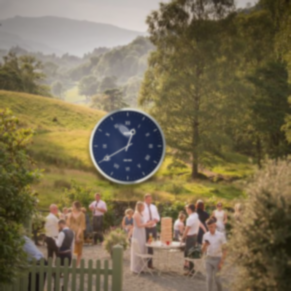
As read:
**12:40**
